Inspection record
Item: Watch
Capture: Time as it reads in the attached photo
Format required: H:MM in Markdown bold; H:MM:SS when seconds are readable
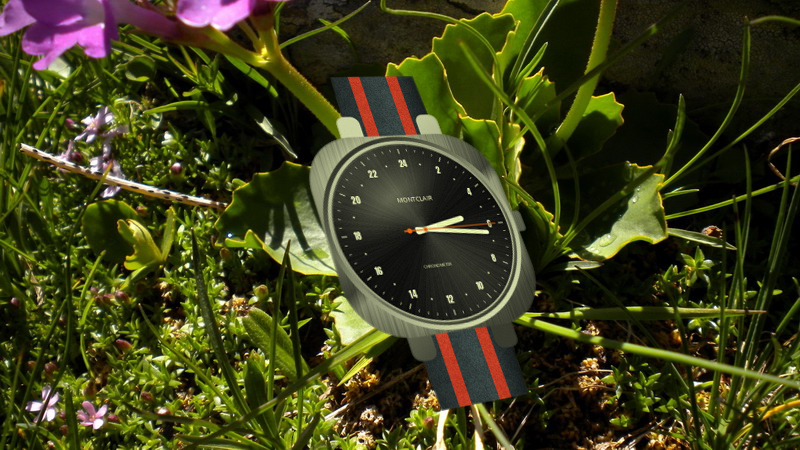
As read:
**5:16:15**
